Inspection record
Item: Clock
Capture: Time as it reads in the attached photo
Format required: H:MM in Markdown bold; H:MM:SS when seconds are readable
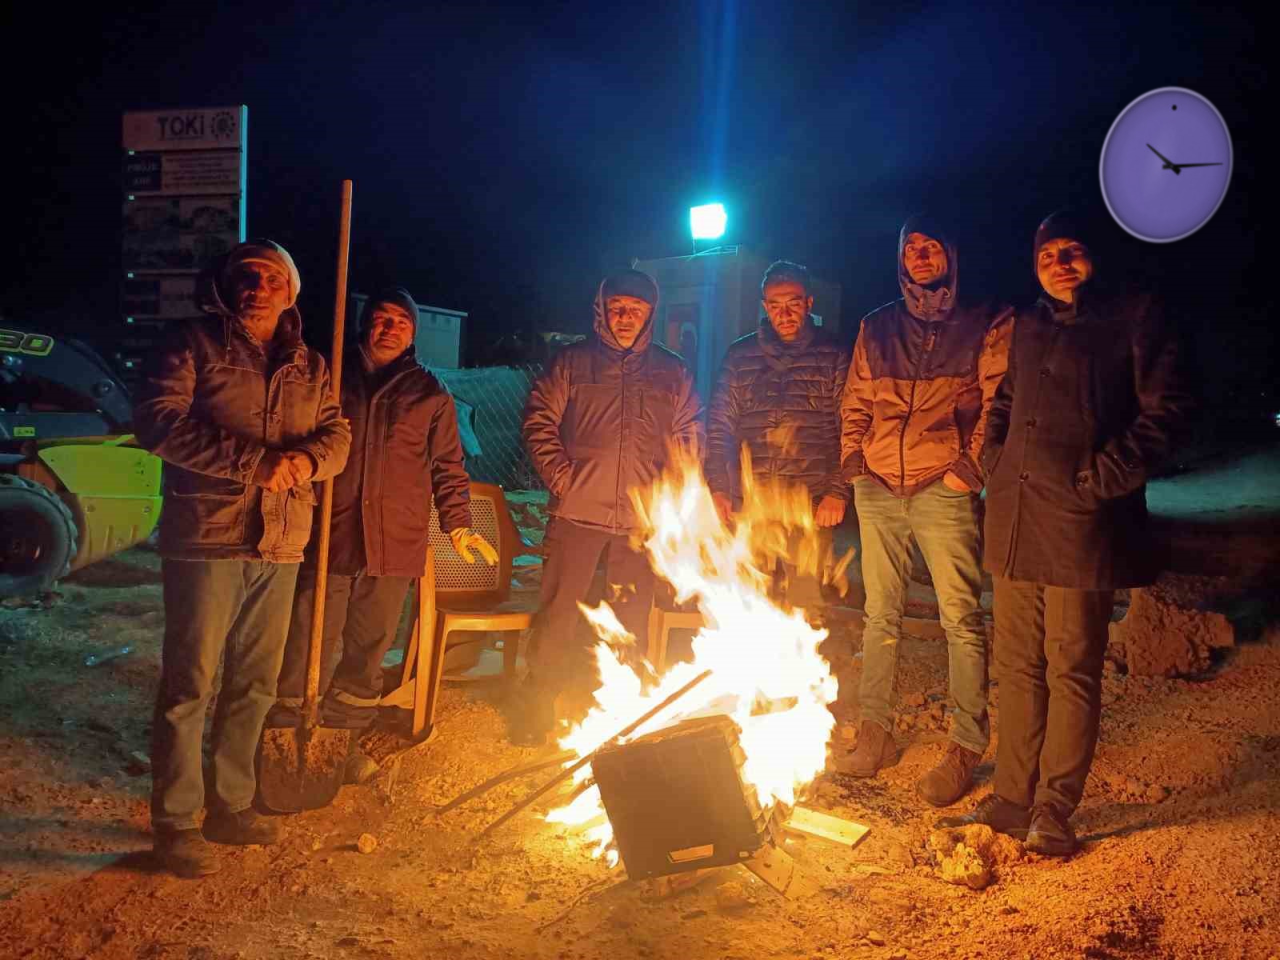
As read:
**10:15**
